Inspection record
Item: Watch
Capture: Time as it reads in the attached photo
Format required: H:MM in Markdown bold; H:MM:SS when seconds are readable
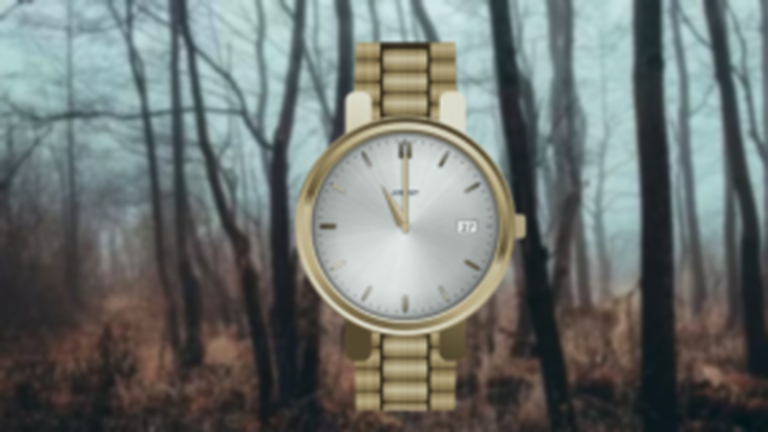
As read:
**11:00**
